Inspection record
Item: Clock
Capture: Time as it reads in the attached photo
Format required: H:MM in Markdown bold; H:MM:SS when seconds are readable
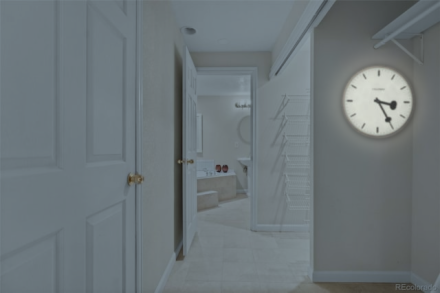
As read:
**3:25**
